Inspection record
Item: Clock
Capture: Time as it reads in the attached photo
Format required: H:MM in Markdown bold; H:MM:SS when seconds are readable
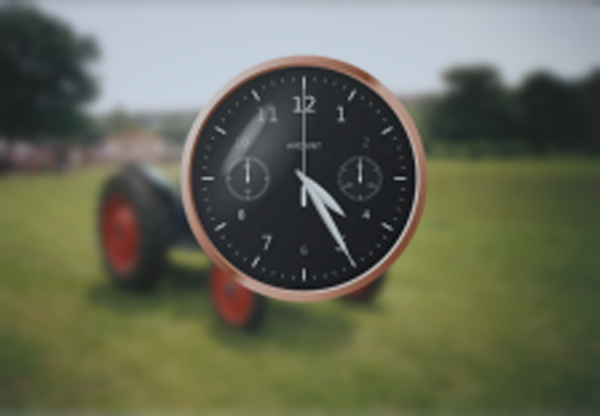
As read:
**4:25**
